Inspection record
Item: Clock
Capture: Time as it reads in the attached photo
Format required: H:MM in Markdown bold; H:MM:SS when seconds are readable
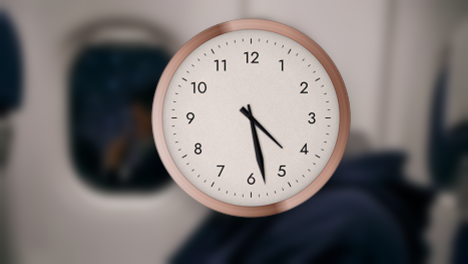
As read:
**4:28**
